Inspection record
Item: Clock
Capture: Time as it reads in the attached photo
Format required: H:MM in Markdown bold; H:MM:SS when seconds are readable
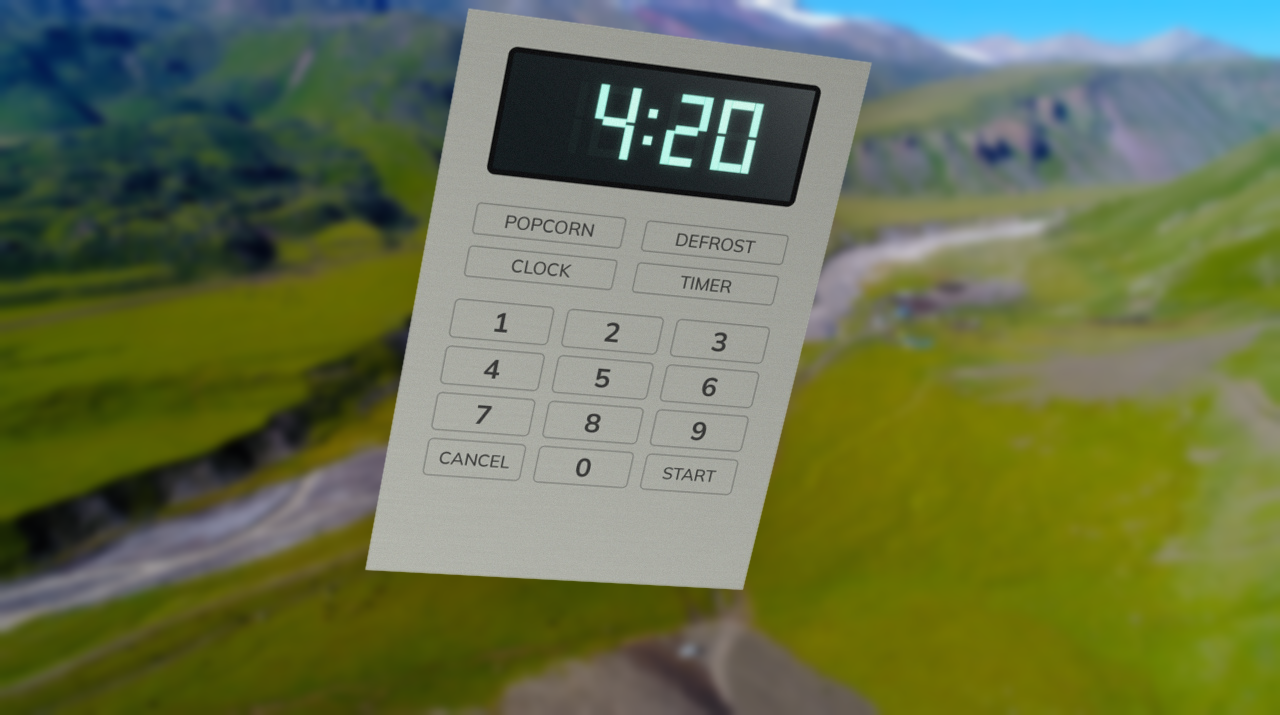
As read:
**4:20**
